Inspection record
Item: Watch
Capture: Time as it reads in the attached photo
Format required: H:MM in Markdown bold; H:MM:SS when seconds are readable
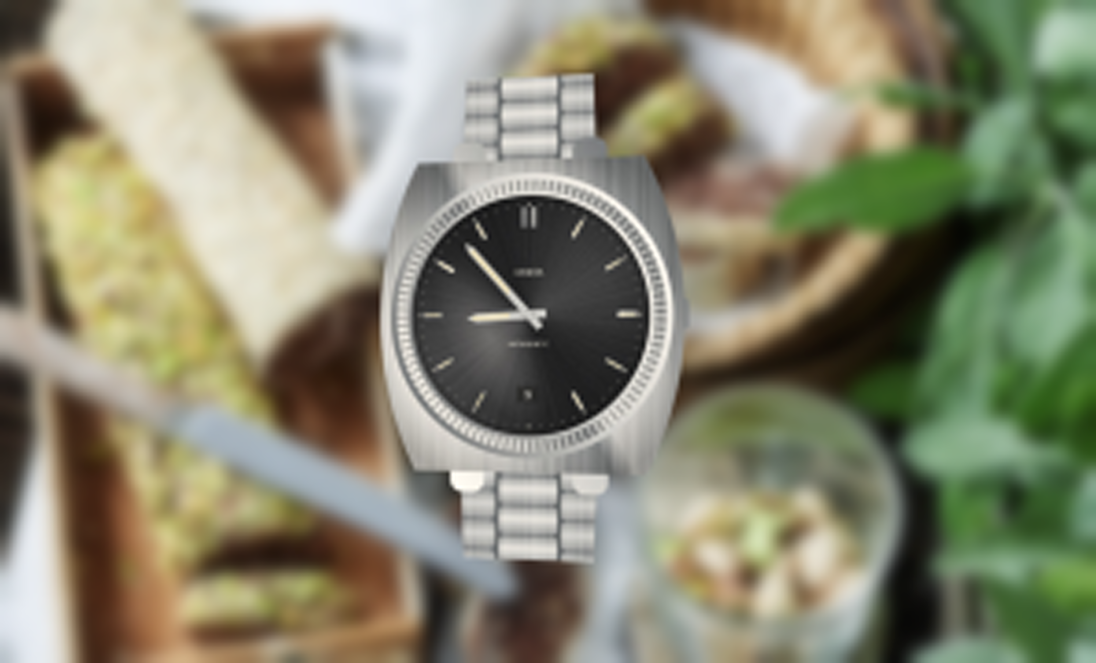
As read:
**8:53**
